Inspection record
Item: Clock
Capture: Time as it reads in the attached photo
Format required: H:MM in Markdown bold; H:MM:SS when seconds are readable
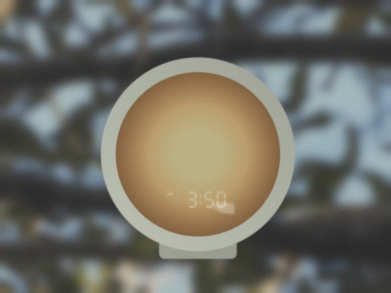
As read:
**3:50**
